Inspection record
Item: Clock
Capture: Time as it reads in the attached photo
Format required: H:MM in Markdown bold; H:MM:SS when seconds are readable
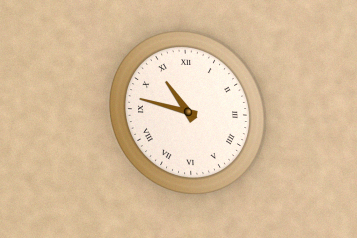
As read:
**10:47**
